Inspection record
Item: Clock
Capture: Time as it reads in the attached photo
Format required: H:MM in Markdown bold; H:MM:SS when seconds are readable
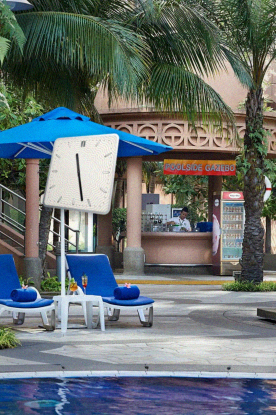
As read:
**11:27**
